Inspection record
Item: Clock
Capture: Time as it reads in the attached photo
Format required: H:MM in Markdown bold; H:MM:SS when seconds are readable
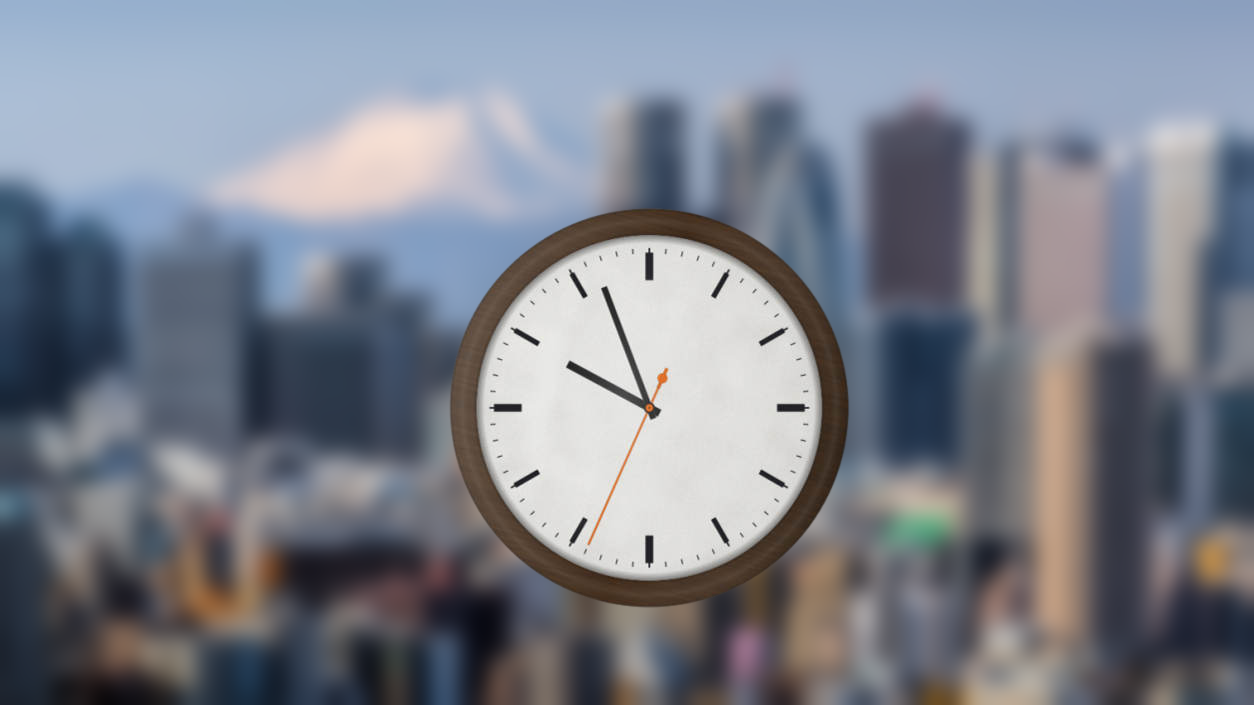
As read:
**9:56:34**
